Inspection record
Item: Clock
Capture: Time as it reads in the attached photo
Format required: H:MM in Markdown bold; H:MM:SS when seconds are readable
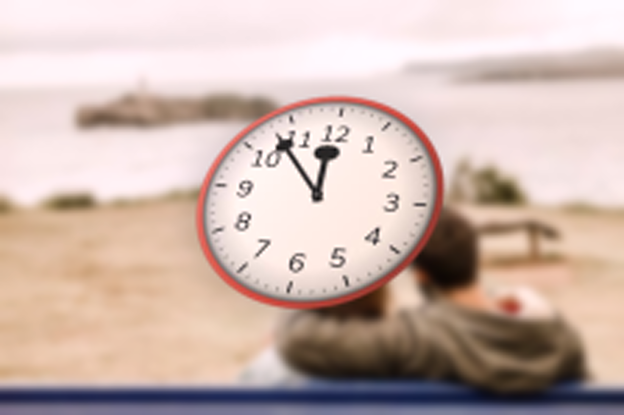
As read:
**11:53**
